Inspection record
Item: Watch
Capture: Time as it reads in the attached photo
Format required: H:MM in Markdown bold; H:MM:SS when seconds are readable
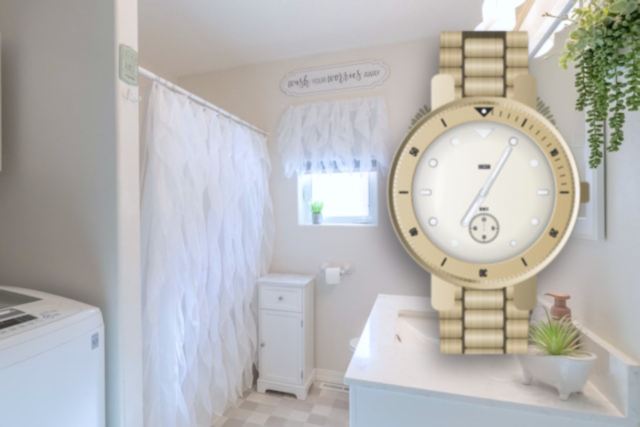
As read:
**7:05**
